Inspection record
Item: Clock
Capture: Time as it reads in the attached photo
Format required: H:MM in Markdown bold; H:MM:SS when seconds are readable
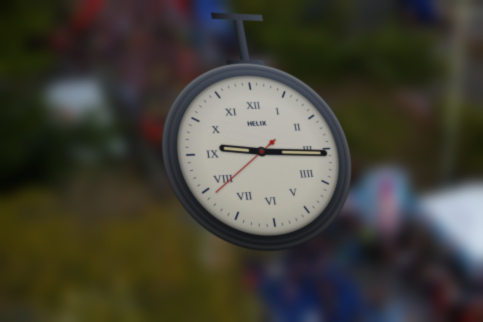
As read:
**9:15:39**
